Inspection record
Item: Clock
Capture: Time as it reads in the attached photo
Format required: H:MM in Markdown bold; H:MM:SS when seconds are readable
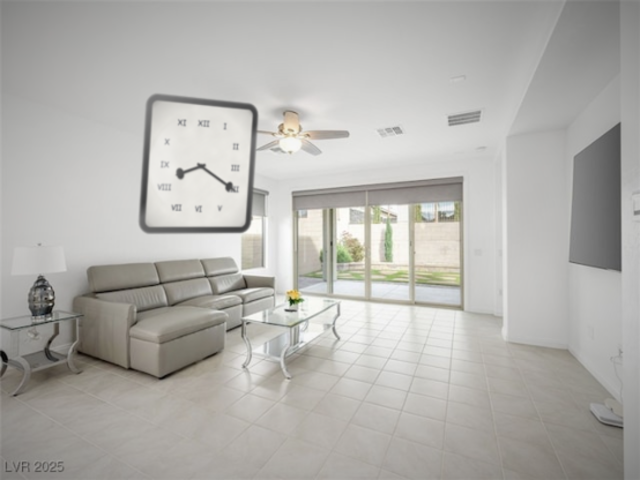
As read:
**8:20**
